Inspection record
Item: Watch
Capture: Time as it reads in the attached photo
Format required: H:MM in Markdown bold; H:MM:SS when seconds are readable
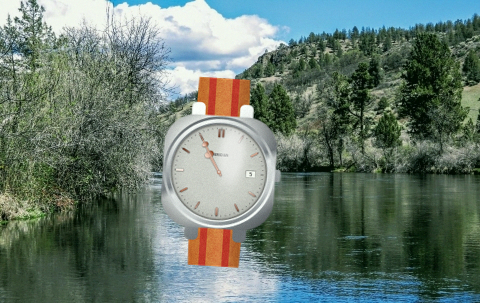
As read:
**10:55**
